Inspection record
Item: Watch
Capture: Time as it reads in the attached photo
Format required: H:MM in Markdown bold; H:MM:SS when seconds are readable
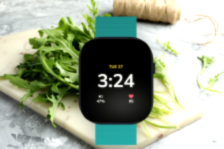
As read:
**3:24**
